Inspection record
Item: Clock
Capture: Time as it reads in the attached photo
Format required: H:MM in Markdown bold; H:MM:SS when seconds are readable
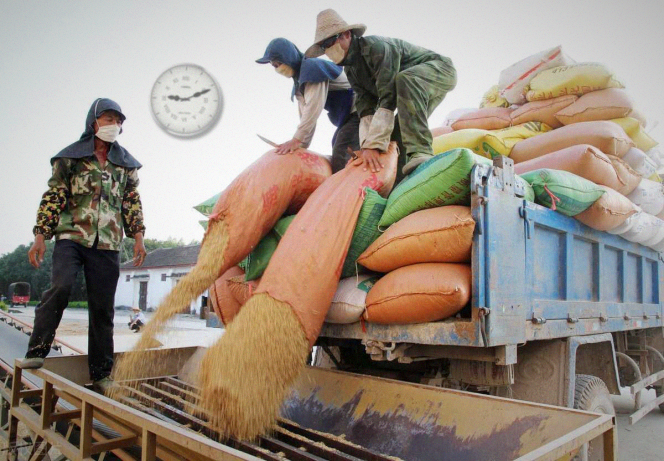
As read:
**9:11**
